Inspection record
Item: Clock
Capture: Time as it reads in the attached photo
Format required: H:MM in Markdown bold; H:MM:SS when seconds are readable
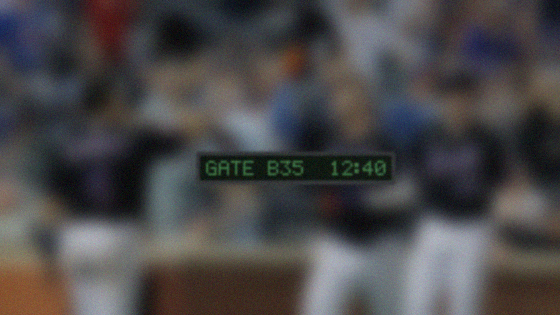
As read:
**12:40**
